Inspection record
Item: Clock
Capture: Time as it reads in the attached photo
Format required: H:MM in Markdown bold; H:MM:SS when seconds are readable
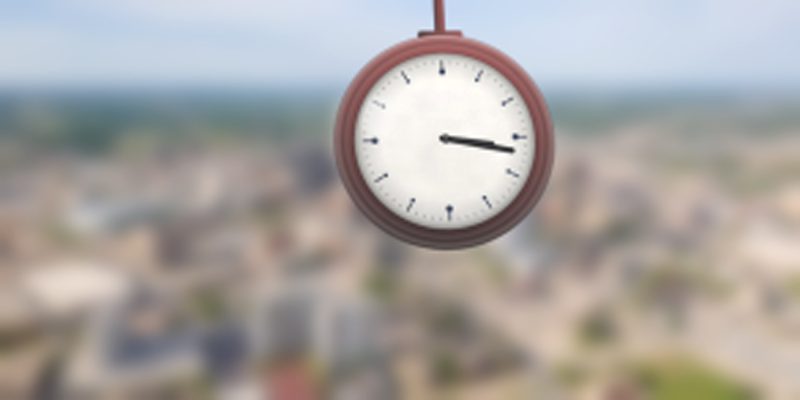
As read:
**3:17**
